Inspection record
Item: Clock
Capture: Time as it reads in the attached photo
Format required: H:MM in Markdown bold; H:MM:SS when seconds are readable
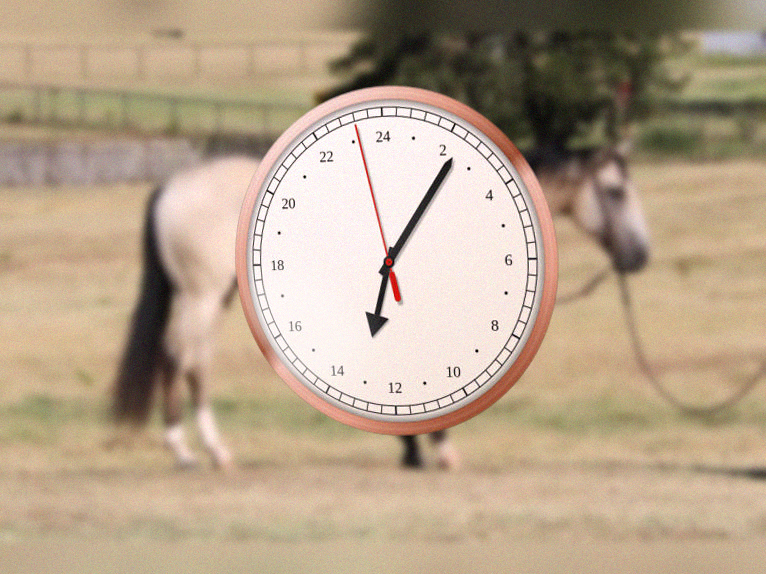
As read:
**13:05:58**
